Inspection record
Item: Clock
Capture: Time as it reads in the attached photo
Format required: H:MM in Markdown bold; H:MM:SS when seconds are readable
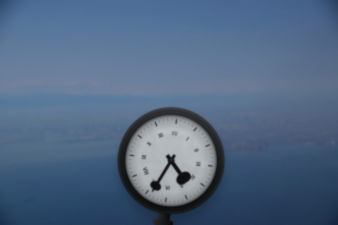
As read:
**4:34**
